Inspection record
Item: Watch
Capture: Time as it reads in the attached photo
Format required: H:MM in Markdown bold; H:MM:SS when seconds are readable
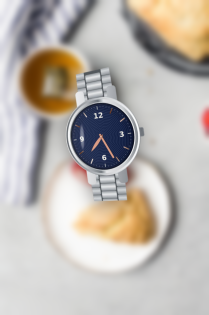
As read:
**7:26**
